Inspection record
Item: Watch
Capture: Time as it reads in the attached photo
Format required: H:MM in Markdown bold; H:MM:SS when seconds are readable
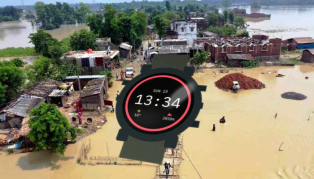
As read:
**13:34**
